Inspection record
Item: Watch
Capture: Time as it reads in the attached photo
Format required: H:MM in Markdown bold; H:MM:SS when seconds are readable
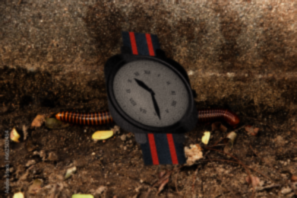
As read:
**10:29**
